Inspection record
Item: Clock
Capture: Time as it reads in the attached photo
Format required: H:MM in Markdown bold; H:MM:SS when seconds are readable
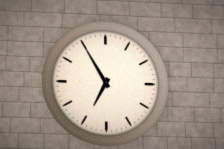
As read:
**6:55**
